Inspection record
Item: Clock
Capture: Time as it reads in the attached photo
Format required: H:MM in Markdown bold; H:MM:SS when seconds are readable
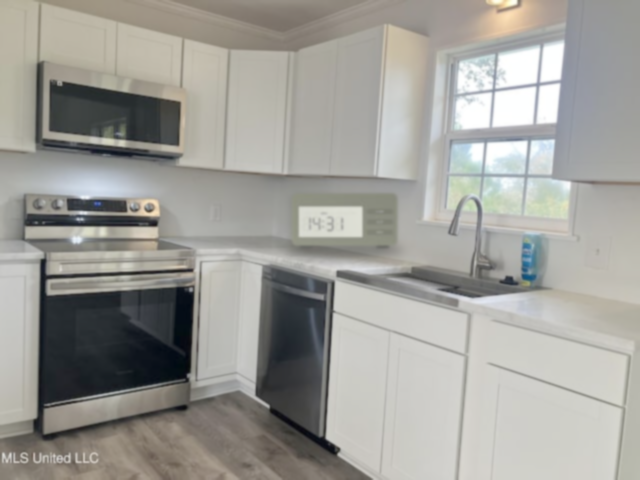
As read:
**14:31**
